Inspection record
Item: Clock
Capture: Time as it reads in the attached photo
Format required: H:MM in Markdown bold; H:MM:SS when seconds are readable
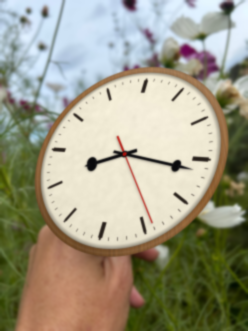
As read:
**8:16:24**
